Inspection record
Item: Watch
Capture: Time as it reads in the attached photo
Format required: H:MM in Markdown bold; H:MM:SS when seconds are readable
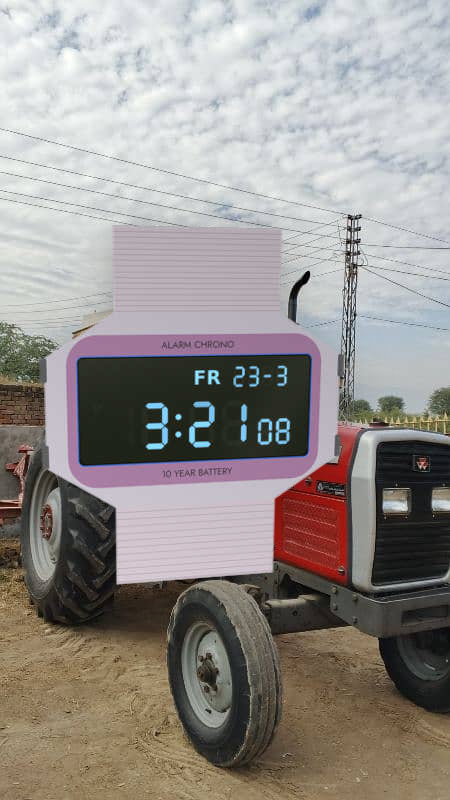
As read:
**3:21:08**
